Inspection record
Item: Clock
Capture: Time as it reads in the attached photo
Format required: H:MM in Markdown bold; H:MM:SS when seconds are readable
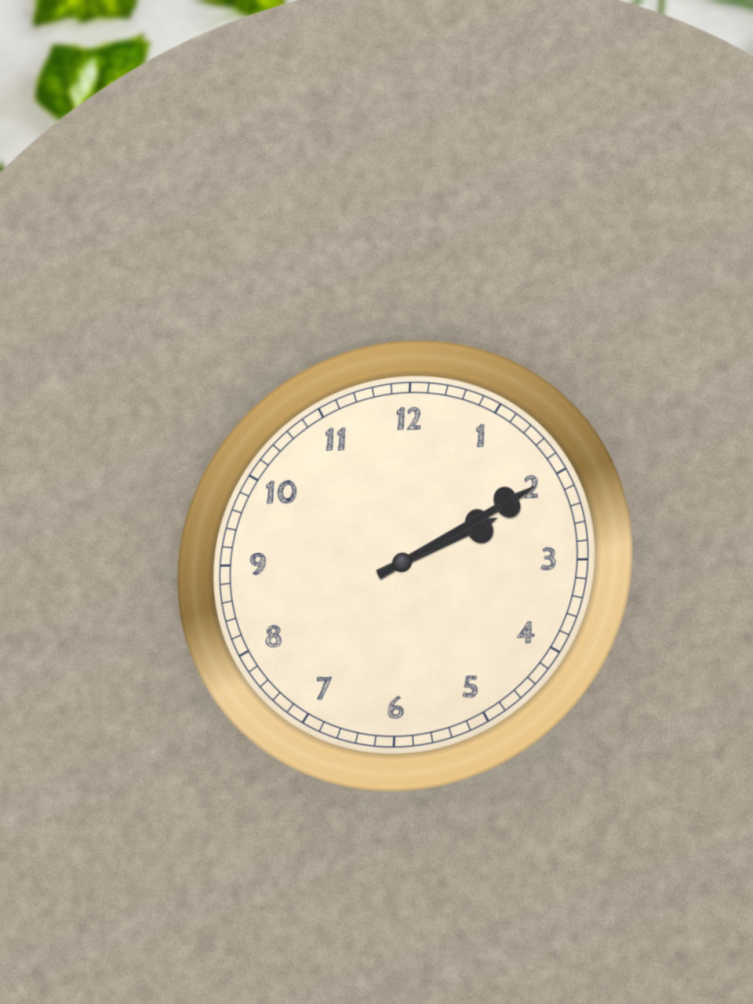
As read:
**2:10**
